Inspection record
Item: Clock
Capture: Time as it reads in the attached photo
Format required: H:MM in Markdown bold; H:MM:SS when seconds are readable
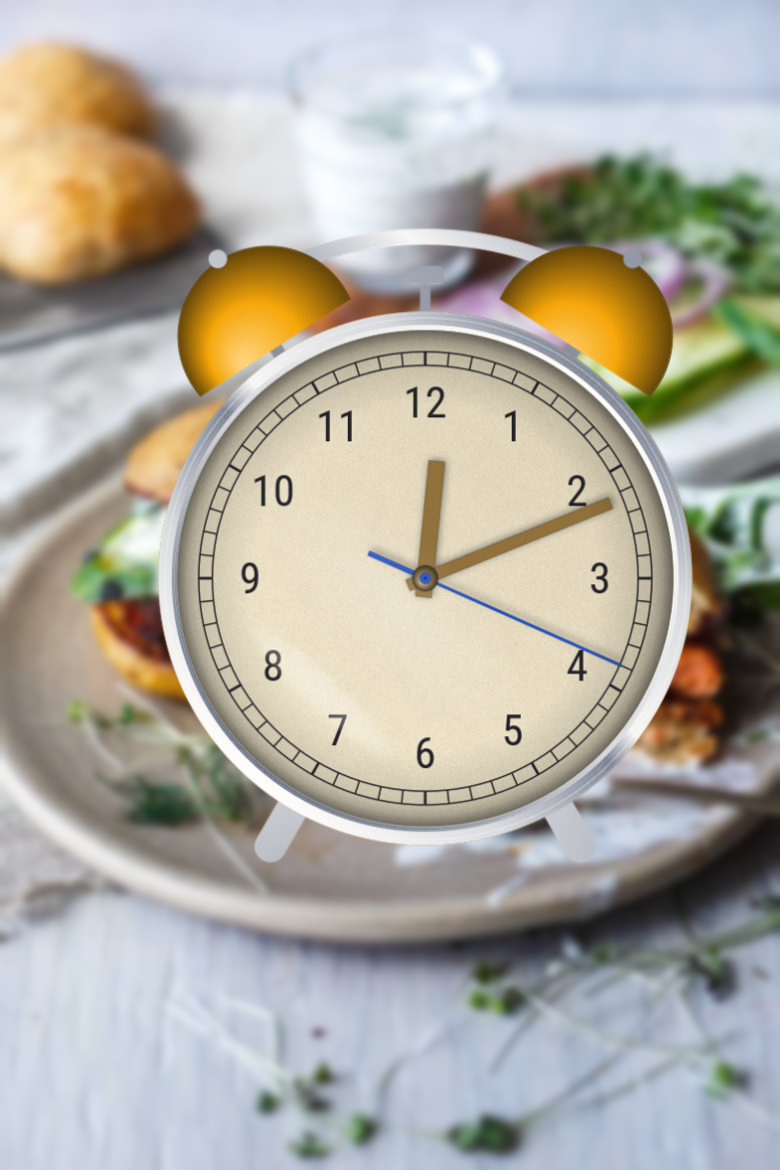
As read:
**12:11:19**
